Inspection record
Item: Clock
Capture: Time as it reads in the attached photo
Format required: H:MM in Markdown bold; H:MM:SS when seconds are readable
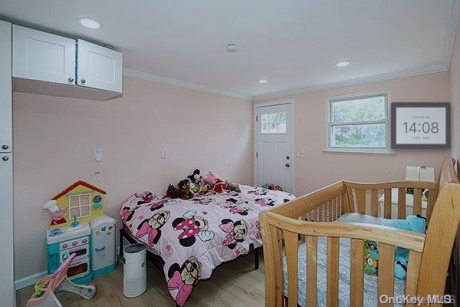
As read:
**14:08**
